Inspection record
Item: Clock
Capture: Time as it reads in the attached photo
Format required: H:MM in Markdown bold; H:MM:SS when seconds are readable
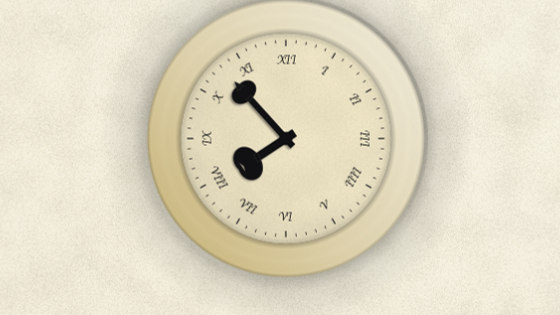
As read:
**7:53**
